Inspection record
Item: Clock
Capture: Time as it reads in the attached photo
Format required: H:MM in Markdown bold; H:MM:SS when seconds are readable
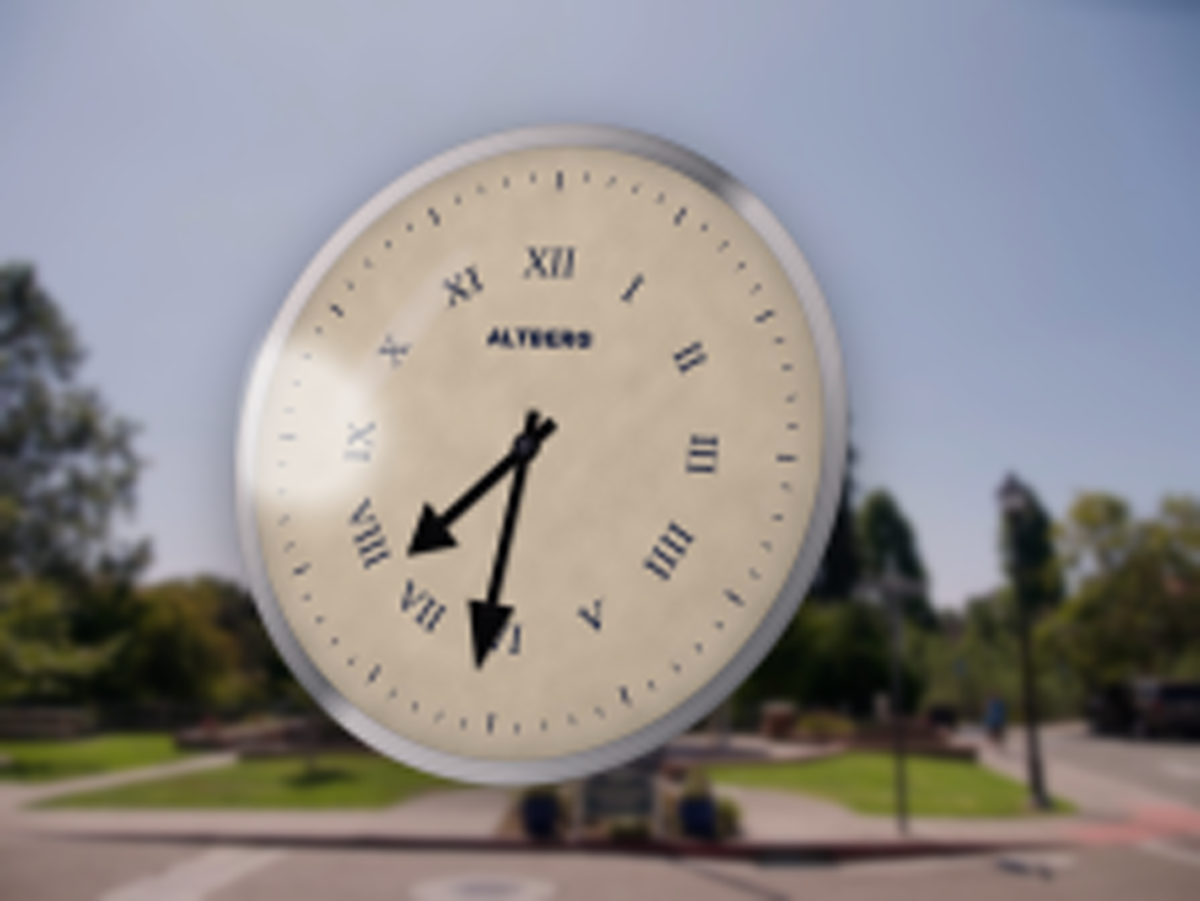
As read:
**7:31**
